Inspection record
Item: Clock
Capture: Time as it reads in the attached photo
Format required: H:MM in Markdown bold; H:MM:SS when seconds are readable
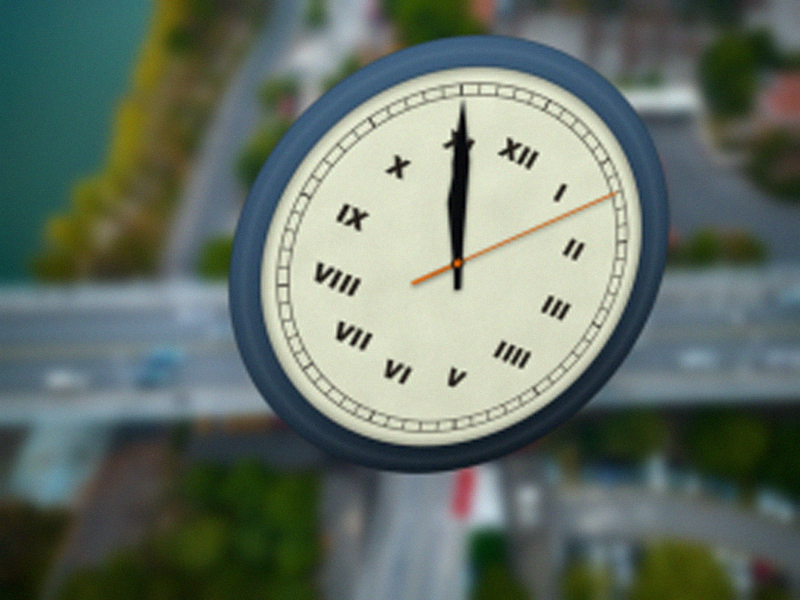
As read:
**10:55:07**
